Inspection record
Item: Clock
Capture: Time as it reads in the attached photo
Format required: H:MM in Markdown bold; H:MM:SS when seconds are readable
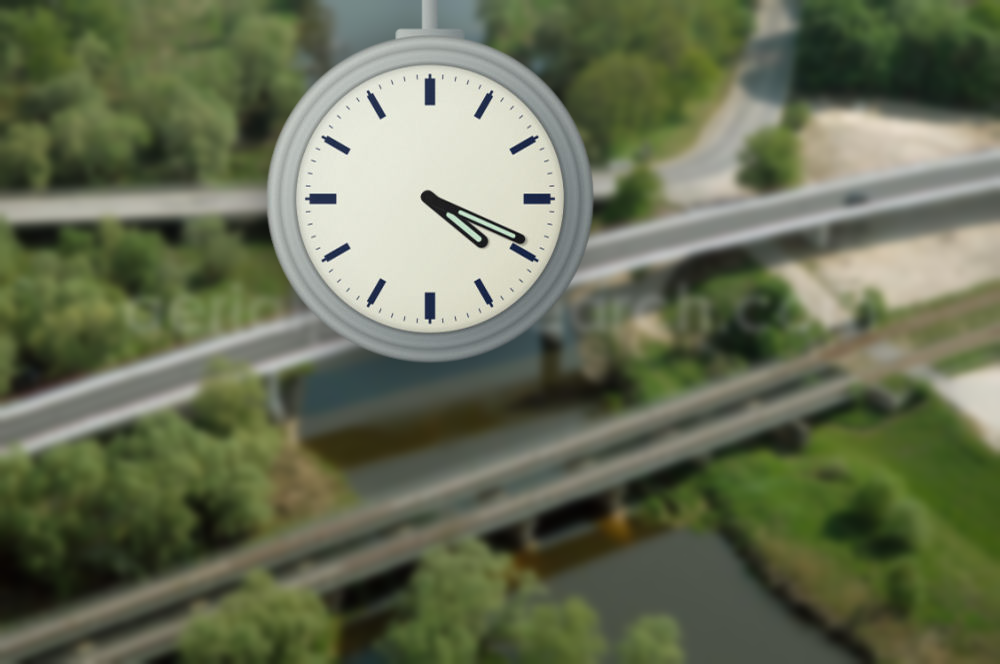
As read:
**4:19**
